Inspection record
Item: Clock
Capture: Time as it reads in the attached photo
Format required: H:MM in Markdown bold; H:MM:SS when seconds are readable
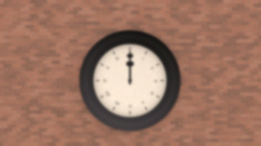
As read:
**12:00**
